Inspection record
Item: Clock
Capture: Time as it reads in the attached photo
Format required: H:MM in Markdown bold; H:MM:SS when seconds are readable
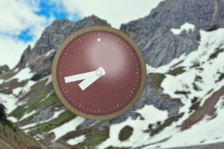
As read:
**7:43**
